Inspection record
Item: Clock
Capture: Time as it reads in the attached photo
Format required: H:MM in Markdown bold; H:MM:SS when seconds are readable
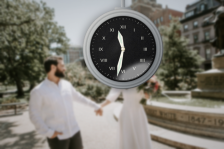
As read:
**11:32**
